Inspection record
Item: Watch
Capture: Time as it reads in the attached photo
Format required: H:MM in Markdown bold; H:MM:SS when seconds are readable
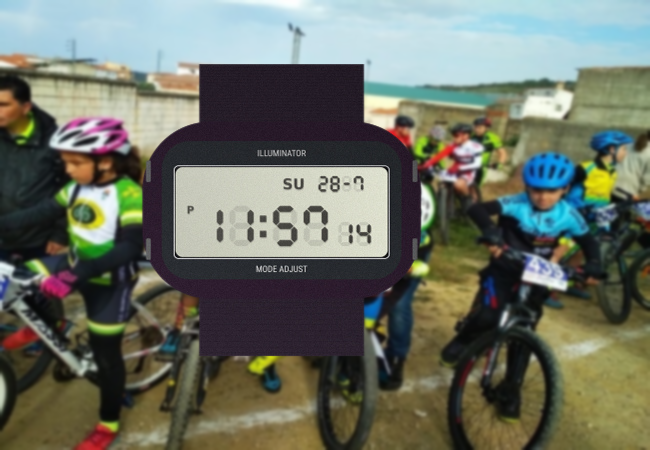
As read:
**11:57:14**
